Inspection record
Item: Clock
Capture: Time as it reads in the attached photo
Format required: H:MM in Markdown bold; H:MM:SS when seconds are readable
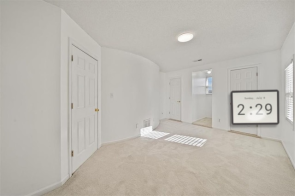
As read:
**2:29**
